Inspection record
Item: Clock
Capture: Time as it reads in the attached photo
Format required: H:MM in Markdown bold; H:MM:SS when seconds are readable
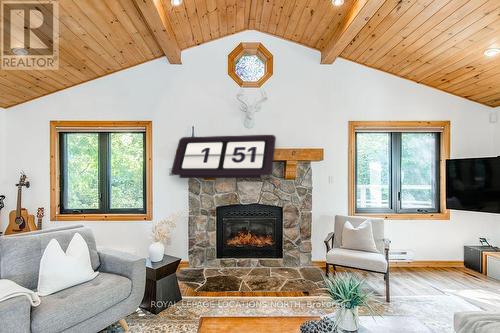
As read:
**1:51**
